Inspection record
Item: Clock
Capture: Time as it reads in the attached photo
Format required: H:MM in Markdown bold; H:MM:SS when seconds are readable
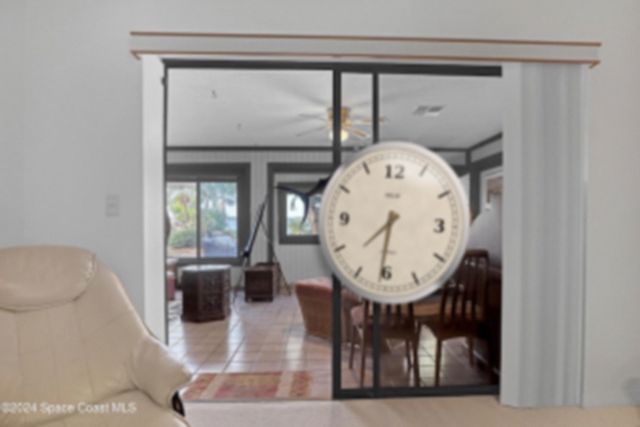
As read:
**7:31**
